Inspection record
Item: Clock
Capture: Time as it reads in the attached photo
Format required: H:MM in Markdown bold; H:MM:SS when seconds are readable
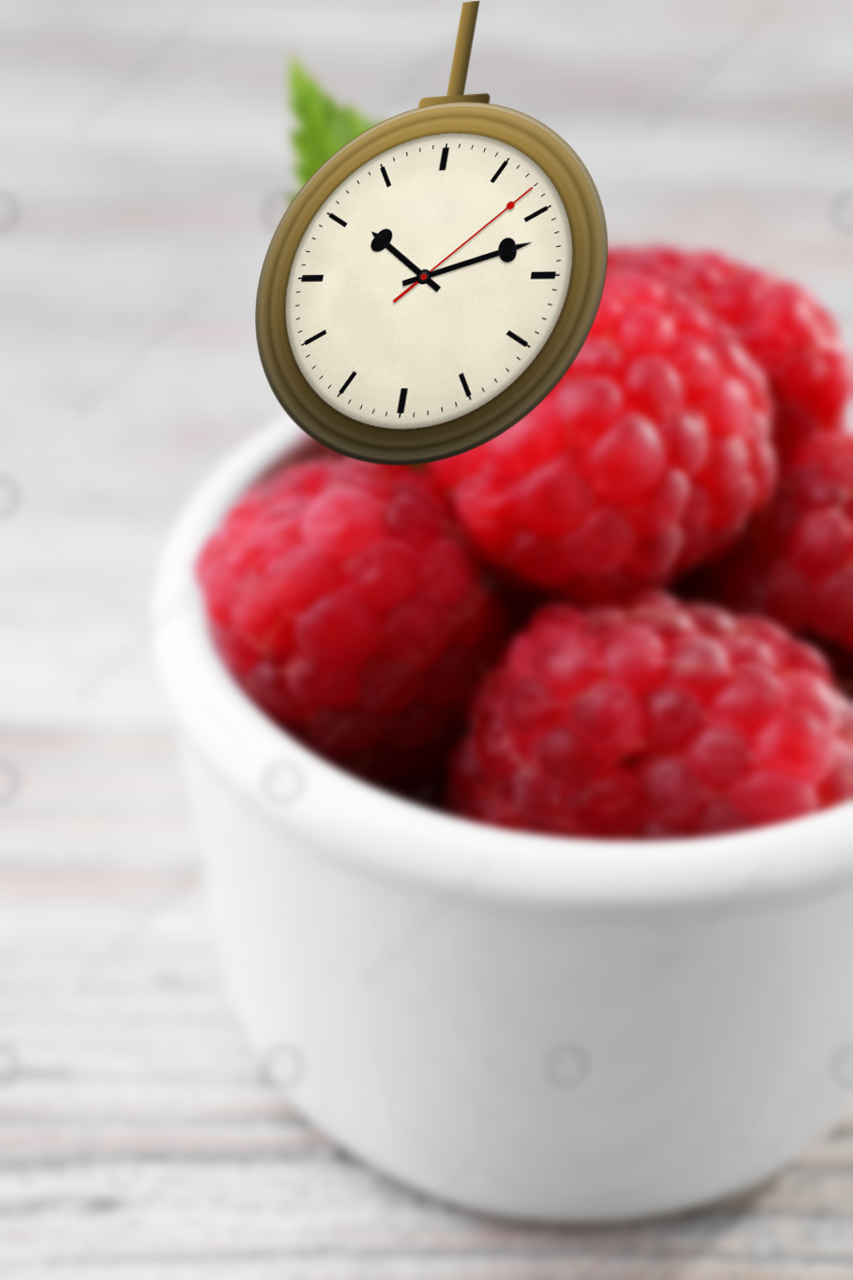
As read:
**10:12:08**
